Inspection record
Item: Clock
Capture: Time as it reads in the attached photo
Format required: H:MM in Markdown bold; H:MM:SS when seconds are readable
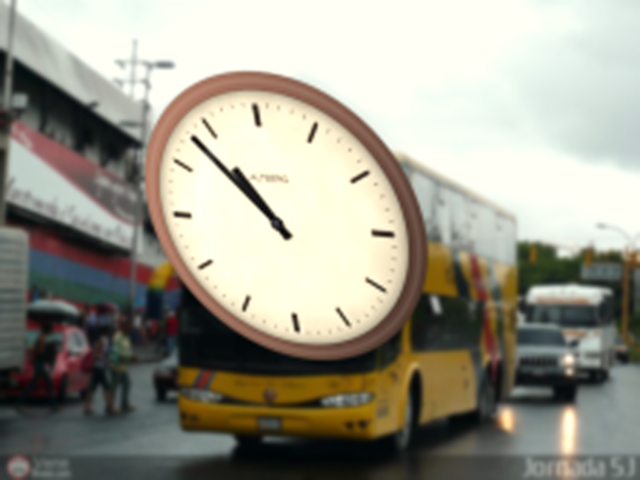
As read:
**10:53**
